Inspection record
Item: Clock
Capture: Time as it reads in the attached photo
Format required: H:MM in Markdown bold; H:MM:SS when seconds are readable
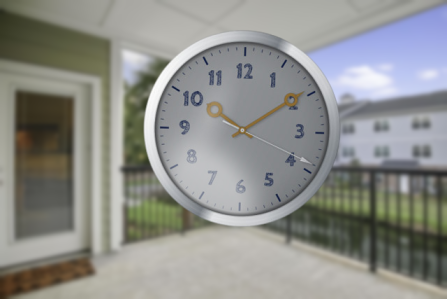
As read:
**10:09:19**
